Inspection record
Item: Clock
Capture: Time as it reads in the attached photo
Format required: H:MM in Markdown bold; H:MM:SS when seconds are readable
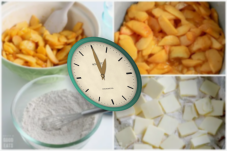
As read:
**1:00**
